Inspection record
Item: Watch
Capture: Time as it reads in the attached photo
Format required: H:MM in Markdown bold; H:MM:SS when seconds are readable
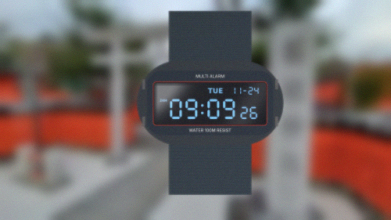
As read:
**9:09:26**
